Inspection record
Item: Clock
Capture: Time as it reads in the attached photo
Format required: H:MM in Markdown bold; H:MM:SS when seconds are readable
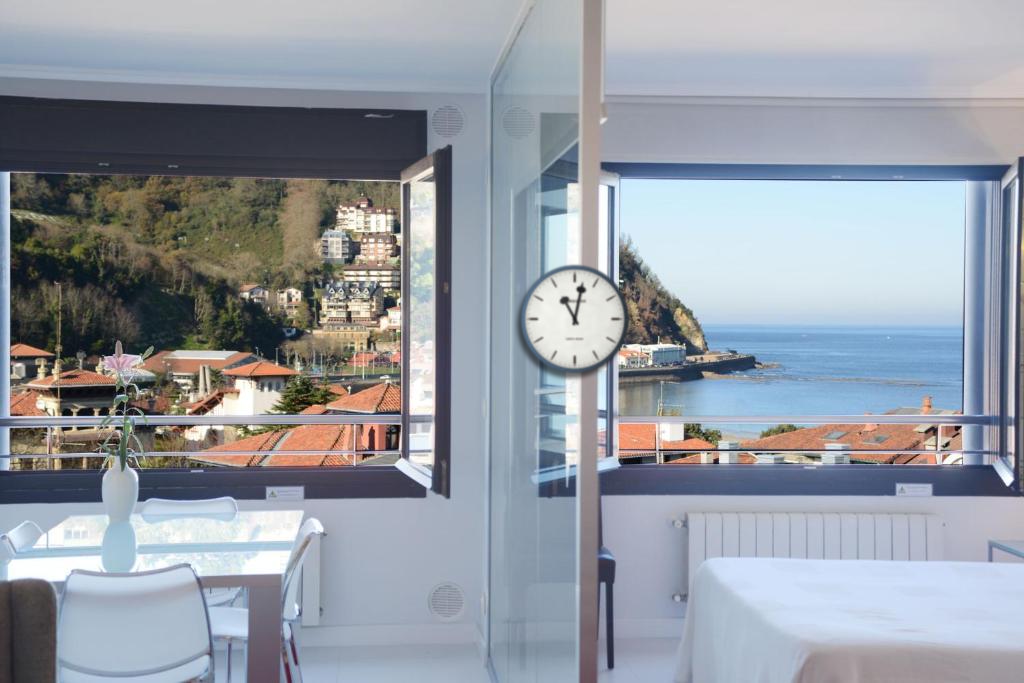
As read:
**11:02**
